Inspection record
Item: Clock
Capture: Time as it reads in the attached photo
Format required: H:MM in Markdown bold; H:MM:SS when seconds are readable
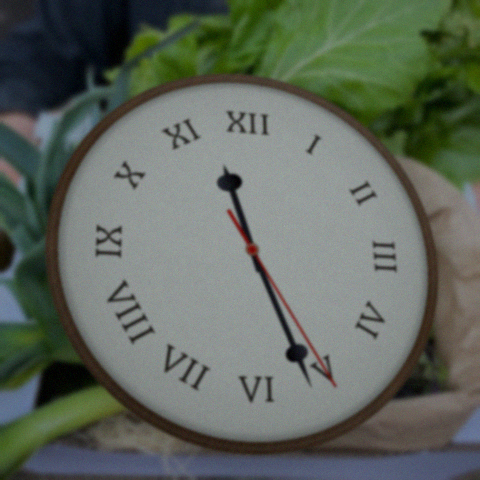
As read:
**11:26:25**
